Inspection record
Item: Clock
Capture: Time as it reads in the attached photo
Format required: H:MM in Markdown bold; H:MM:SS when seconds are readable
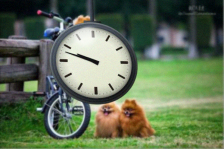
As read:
**9:48**
